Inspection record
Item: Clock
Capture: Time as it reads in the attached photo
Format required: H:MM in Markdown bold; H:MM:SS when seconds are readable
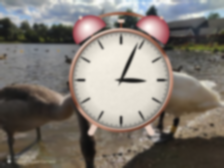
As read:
**3:04**
